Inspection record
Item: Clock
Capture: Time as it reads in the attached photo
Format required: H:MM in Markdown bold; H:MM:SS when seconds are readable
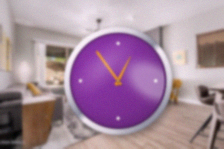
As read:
**12:54**
